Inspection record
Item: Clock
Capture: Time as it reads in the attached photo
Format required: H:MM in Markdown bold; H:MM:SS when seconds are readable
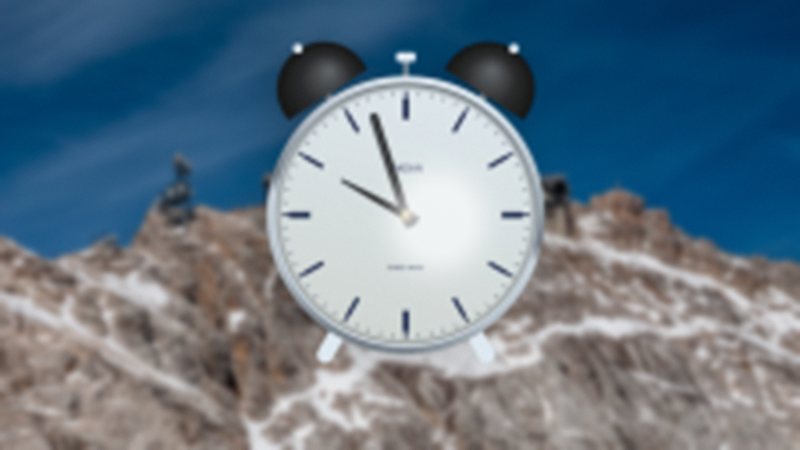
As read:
**9:57**
